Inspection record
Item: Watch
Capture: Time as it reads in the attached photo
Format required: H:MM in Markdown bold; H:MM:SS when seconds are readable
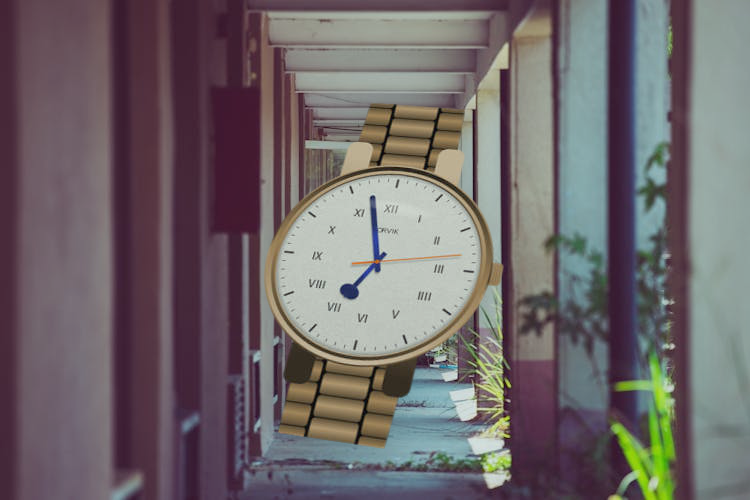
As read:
**6:57:13**
